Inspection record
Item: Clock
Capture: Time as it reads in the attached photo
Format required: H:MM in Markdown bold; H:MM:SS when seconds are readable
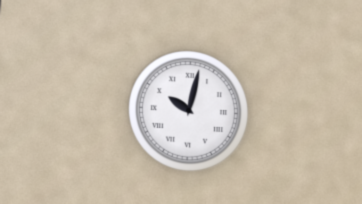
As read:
**10:02**
